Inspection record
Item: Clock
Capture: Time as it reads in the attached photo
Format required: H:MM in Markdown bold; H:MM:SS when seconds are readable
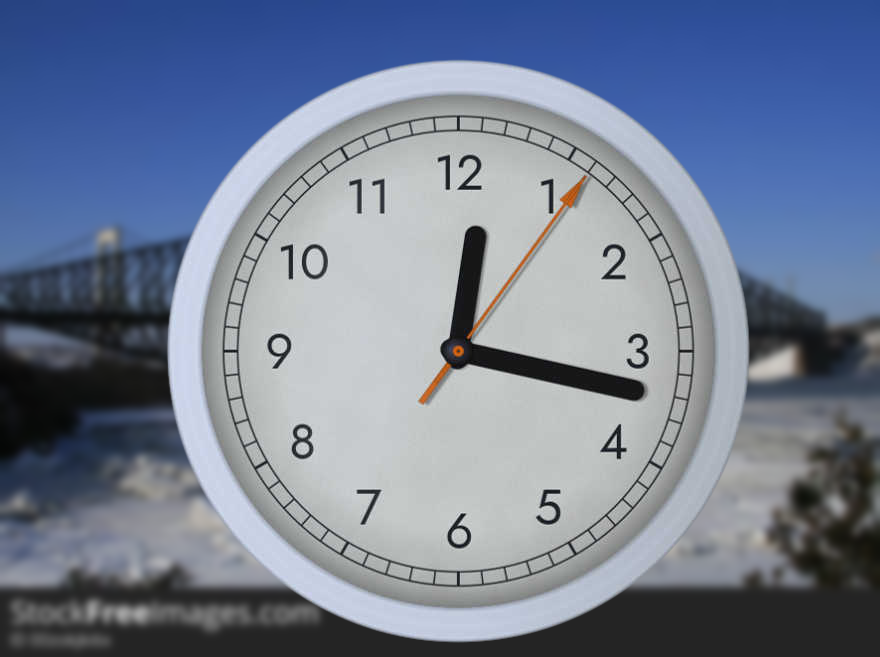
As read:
**12:17:06**
